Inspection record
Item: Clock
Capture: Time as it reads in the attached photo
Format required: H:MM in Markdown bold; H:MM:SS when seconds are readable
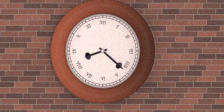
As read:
**8:22**
